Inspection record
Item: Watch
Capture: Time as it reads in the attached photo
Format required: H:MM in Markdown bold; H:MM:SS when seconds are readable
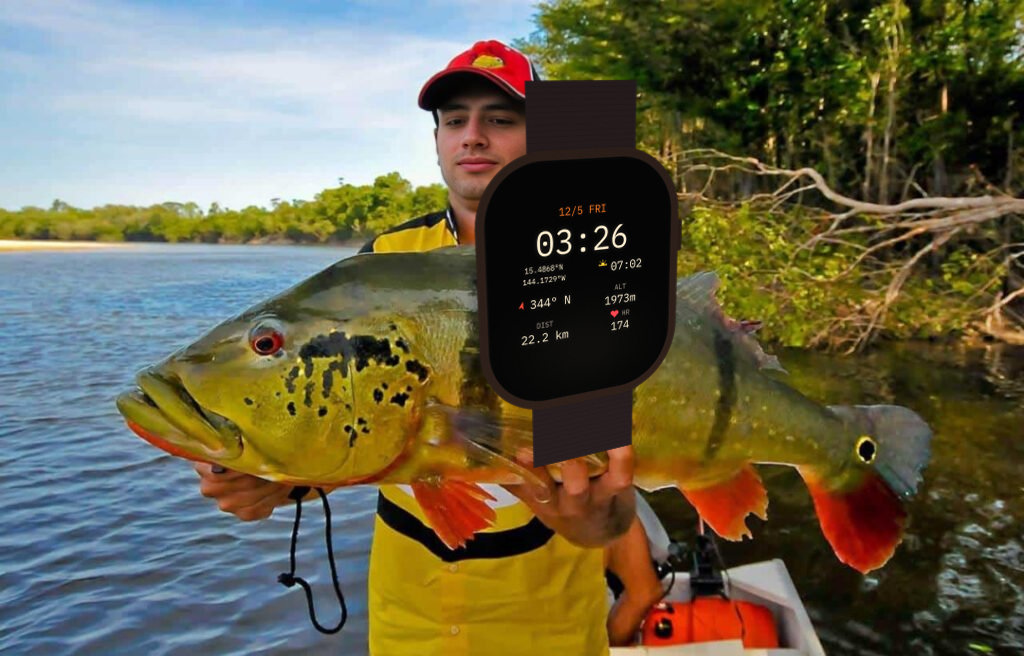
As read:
**3:26**
